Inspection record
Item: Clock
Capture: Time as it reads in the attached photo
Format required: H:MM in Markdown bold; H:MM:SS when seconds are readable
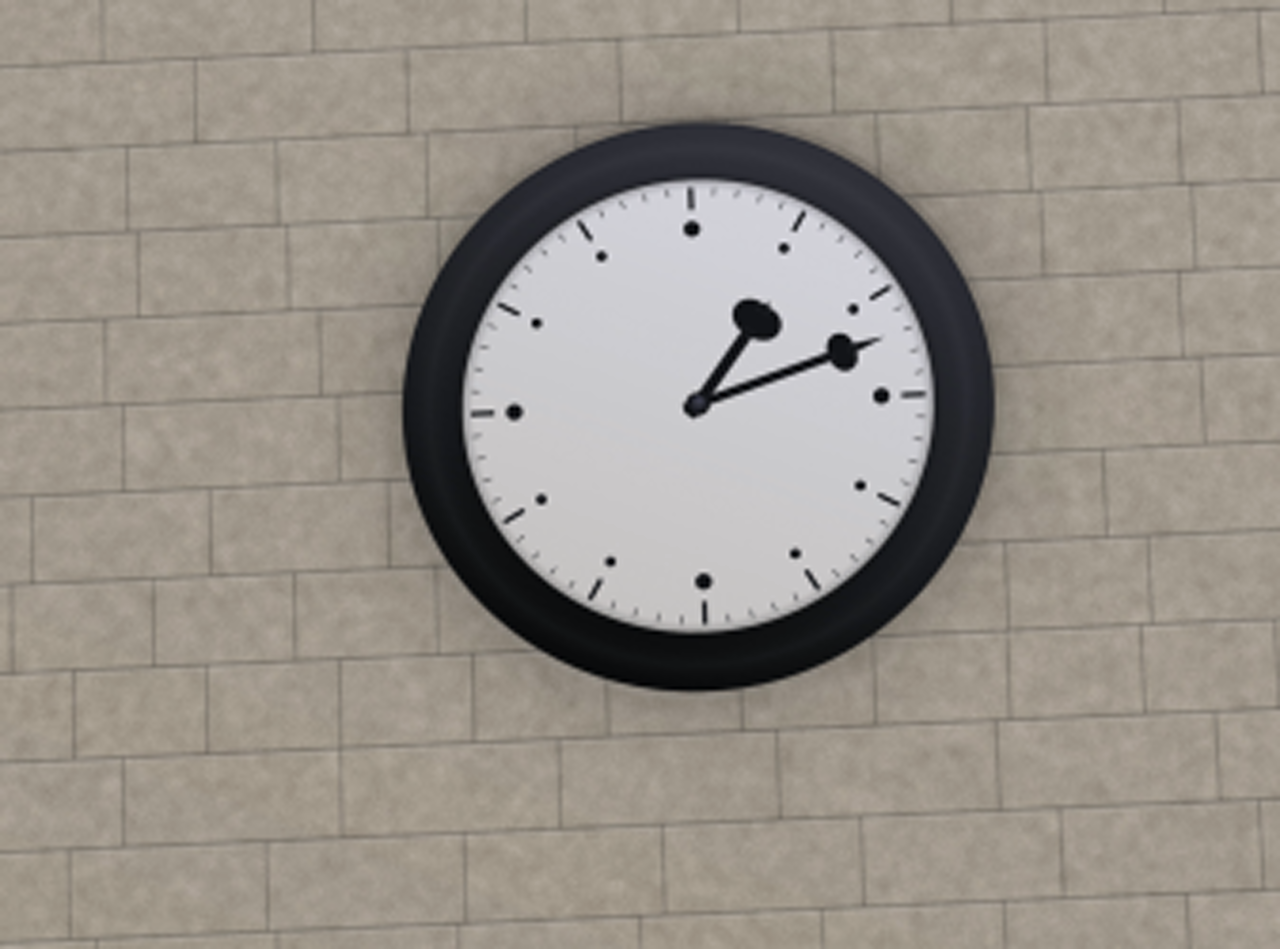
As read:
**1:12**
